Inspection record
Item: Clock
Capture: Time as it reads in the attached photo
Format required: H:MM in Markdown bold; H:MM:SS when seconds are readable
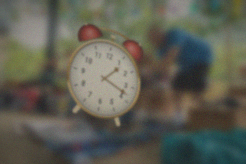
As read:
**1:18**
